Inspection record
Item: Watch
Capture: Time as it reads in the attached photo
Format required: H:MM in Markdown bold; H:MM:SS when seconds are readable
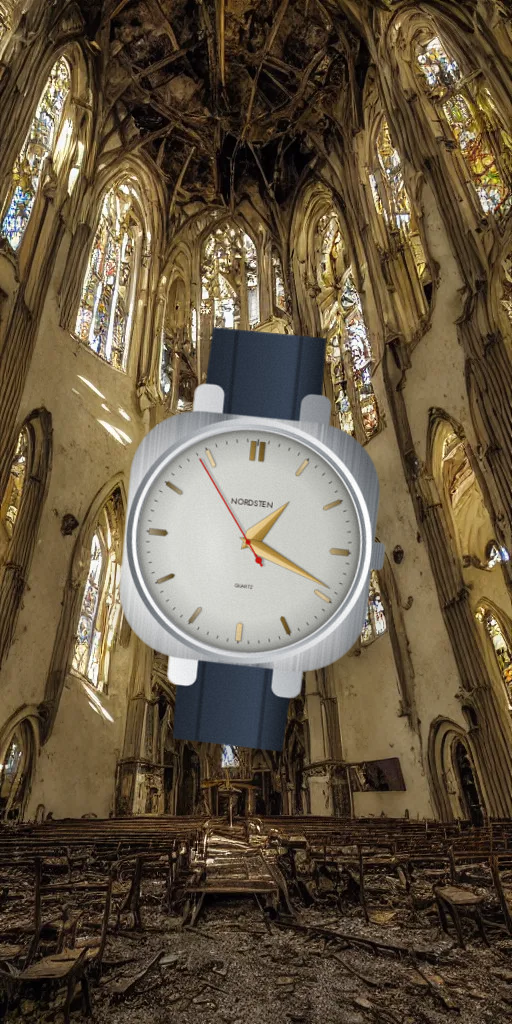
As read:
**1:18:54**
